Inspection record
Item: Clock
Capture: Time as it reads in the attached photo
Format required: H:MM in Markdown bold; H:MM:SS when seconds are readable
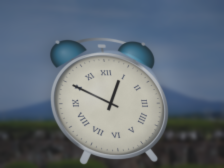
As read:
**12:50**
